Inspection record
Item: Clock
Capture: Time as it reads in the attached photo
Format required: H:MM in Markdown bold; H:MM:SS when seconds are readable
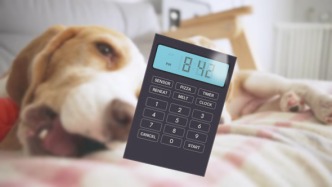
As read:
**8:42**
